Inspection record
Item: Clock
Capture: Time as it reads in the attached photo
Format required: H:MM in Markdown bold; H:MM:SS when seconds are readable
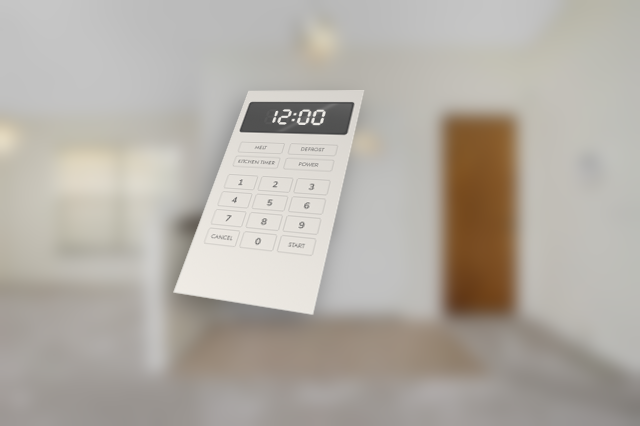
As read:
**12:00**
